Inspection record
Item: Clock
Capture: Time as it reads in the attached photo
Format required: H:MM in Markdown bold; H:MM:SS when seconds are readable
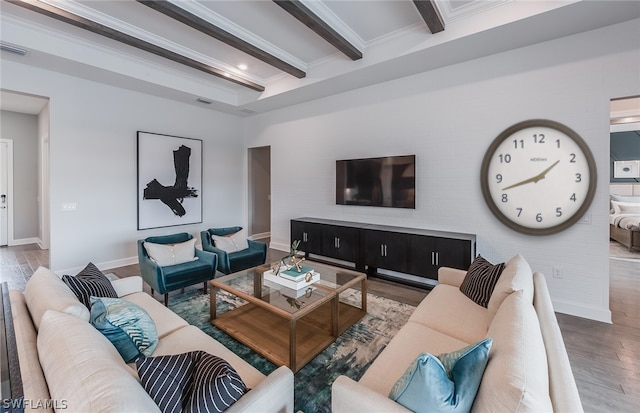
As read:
**1:42**
